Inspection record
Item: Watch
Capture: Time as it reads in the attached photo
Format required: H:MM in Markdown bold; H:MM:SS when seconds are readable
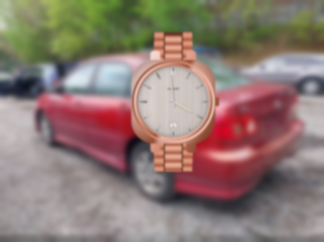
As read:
**3:59**
